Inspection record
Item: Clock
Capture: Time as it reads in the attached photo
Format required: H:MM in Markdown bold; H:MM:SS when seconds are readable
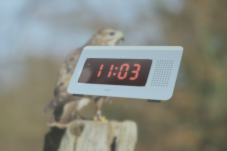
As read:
**11:03**
